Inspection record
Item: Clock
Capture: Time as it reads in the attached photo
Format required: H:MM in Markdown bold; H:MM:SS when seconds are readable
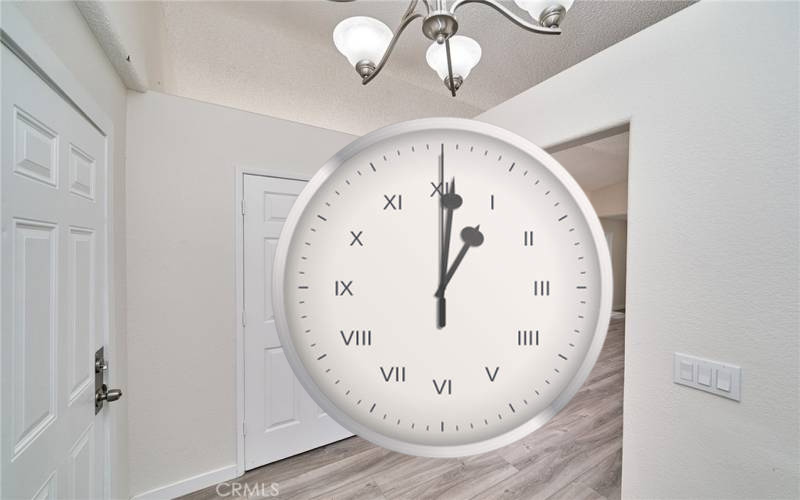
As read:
**1:01:00**
